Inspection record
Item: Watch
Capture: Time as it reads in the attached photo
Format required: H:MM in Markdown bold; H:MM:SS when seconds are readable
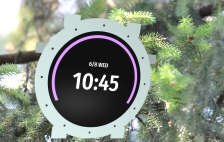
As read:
**10:45**
